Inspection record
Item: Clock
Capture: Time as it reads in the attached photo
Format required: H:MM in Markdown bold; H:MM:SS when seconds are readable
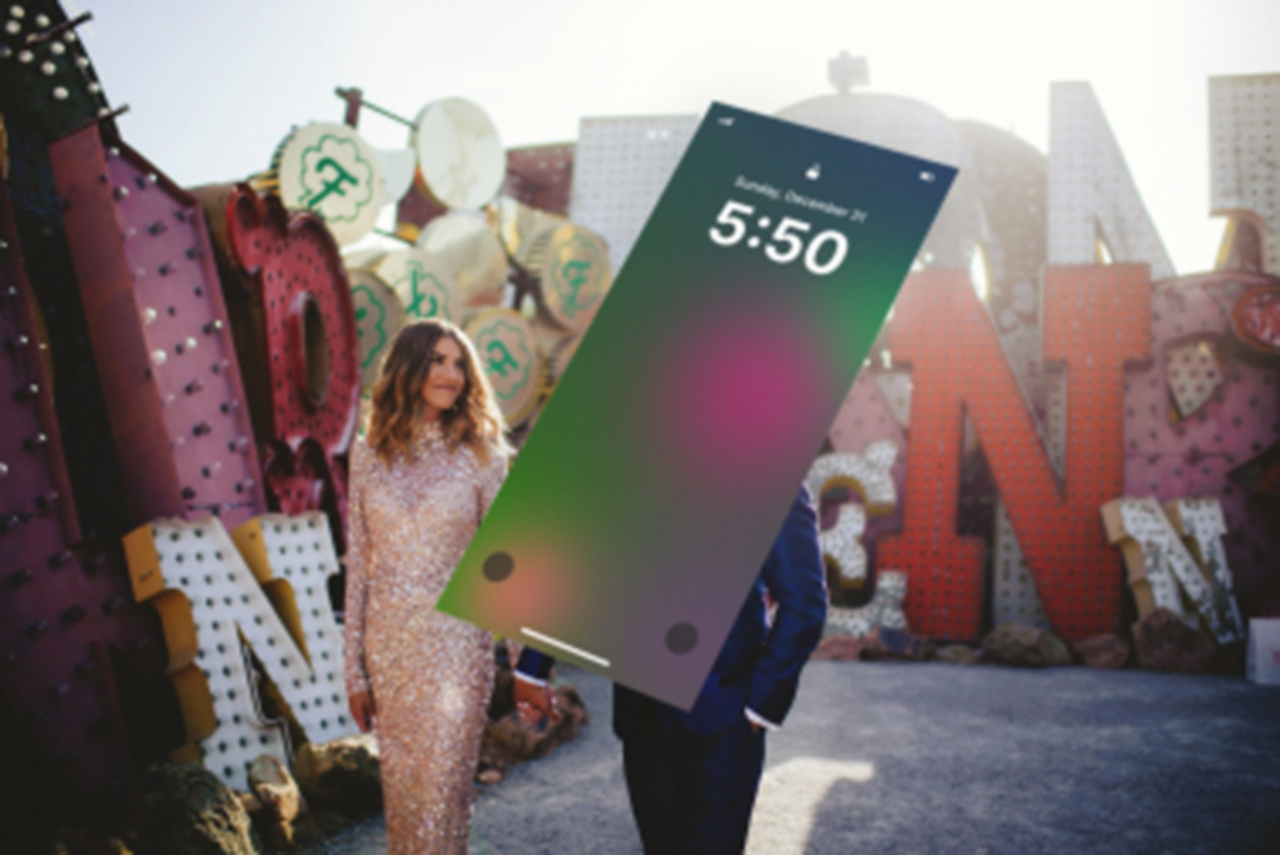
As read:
**5:50**
